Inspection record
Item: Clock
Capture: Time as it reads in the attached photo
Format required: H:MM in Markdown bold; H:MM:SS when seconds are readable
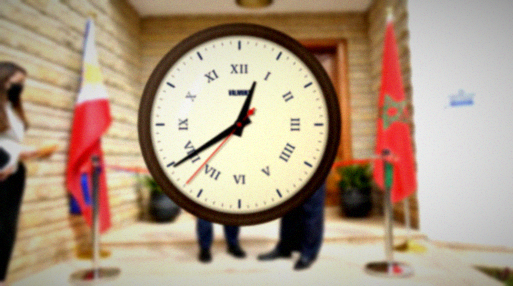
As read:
**12:39:37**
